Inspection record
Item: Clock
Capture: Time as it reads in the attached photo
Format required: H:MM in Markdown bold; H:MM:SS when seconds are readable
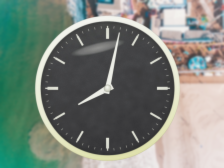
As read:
**8:02**
